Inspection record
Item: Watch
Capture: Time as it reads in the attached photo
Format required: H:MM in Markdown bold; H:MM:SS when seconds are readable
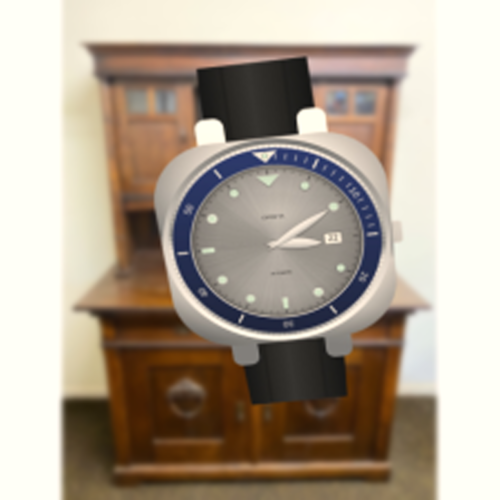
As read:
**3:10**
